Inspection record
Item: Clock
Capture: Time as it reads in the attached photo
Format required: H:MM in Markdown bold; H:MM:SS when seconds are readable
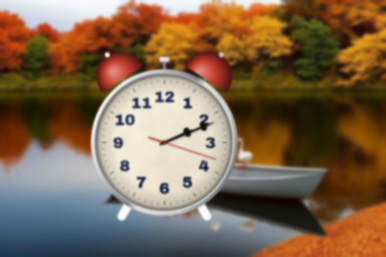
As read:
**2:11:18**
